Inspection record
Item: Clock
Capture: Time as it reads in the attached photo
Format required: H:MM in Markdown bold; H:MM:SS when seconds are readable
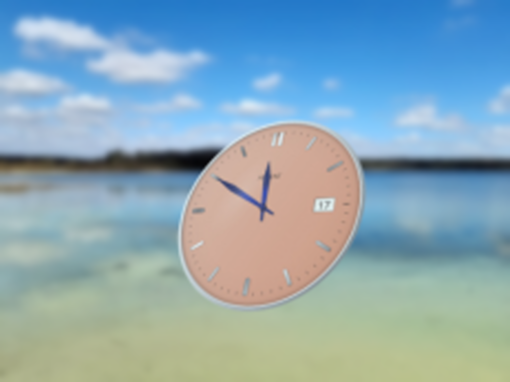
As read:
**11:50**
